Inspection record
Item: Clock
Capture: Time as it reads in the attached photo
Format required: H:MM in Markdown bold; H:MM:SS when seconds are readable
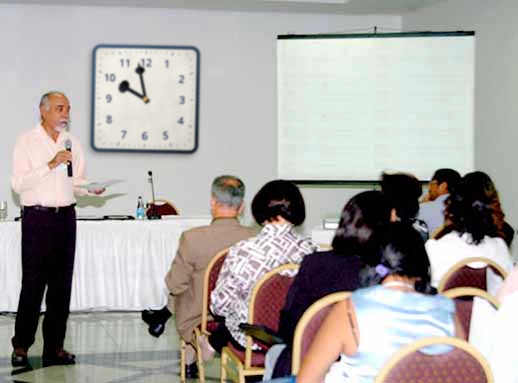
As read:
**9:58**
